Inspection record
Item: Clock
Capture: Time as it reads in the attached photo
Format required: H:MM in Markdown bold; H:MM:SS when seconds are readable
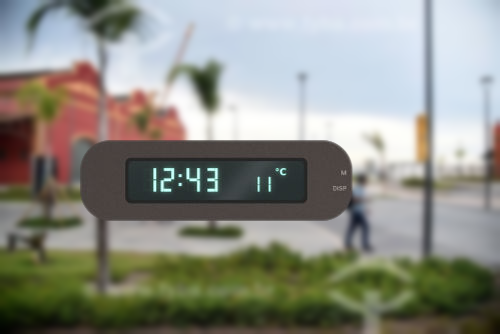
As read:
**12:43**
